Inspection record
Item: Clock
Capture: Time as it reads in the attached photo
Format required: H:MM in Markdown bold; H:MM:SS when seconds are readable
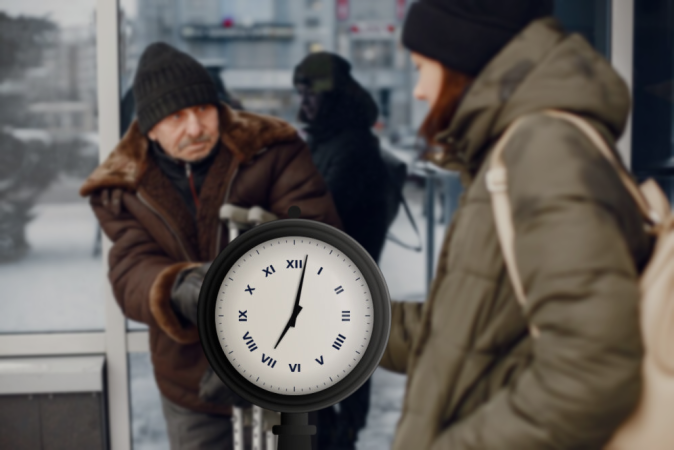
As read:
**7:02**
